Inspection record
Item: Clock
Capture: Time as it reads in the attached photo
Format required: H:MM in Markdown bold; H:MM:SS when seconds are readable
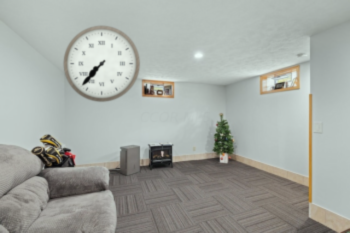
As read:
**7:37**
